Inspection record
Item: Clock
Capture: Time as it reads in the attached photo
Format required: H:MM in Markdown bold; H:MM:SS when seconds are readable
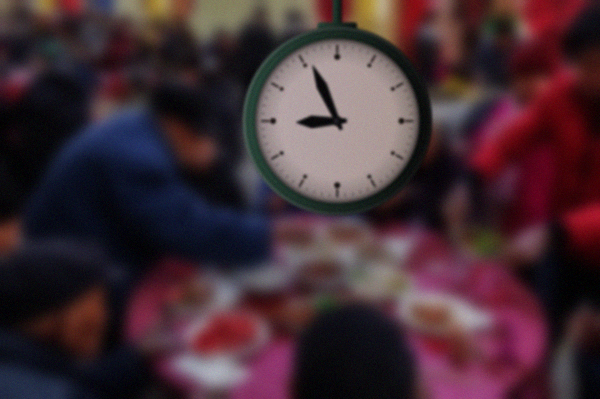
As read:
**8:56**
